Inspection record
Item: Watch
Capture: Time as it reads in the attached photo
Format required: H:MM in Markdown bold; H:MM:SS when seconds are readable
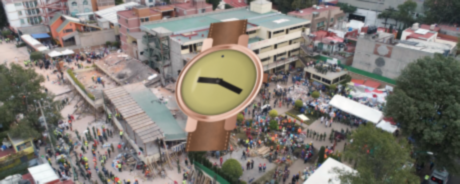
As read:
**9:20**
